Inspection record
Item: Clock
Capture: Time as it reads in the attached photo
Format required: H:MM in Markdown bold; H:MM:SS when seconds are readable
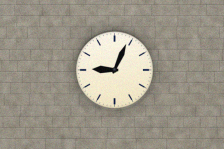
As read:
**9:04**
